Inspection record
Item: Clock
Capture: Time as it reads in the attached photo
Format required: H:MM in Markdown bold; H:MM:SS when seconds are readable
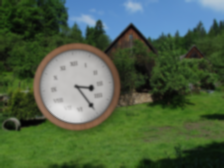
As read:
**3:25**
